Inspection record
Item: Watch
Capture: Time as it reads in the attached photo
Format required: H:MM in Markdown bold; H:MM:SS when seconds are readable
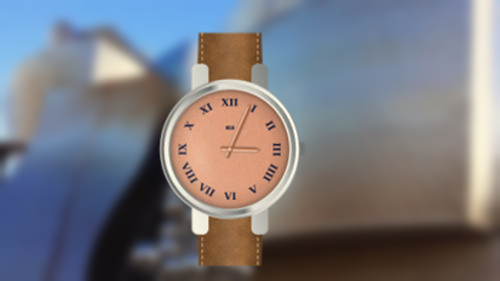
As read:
**3:04**
